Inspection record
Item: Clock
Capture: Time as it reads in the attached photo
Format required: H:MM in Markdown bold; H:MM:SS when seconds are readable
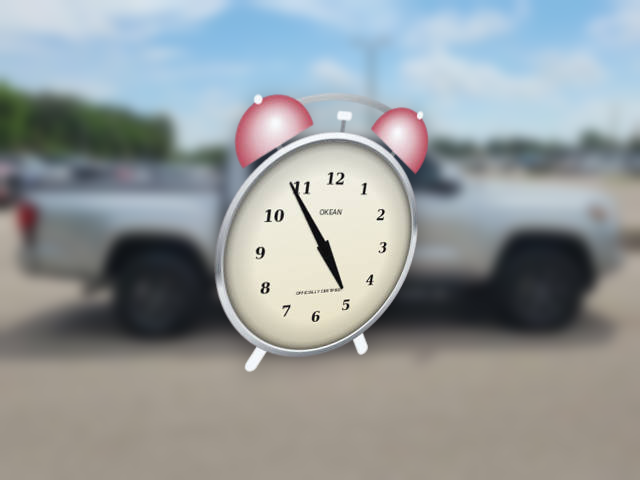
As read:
**4:54**
